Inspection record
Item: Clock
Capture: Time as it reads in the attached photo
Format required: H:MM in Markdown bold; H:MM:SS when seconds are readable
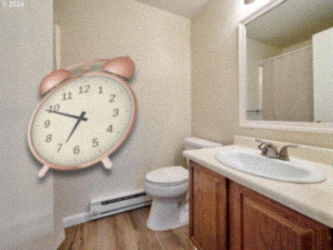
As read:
**6:49**
